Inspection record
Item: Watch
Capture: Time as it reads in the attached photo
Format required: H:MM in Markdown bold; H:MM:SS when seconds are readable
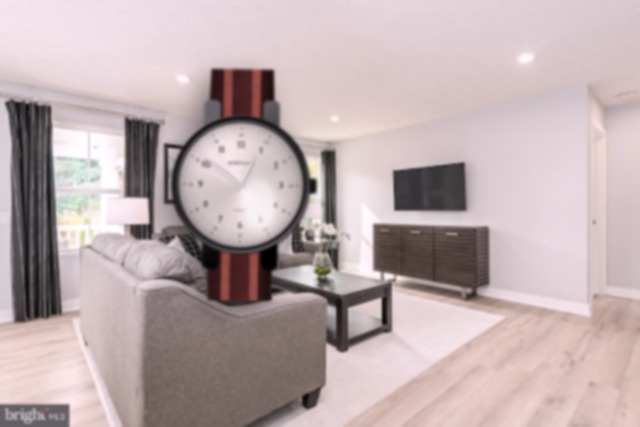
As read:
**12:51**
